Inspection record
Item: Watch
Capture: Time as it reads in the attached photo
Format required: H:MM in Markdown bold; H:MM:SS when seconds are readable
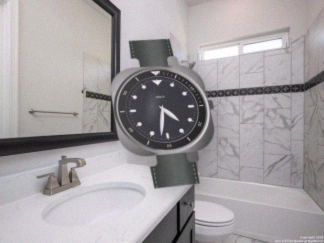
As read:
**4:32**
